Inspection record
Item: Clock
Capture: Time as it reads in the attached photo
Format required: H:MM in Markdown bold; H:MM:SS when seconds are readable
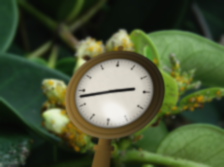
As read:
**2:43**
